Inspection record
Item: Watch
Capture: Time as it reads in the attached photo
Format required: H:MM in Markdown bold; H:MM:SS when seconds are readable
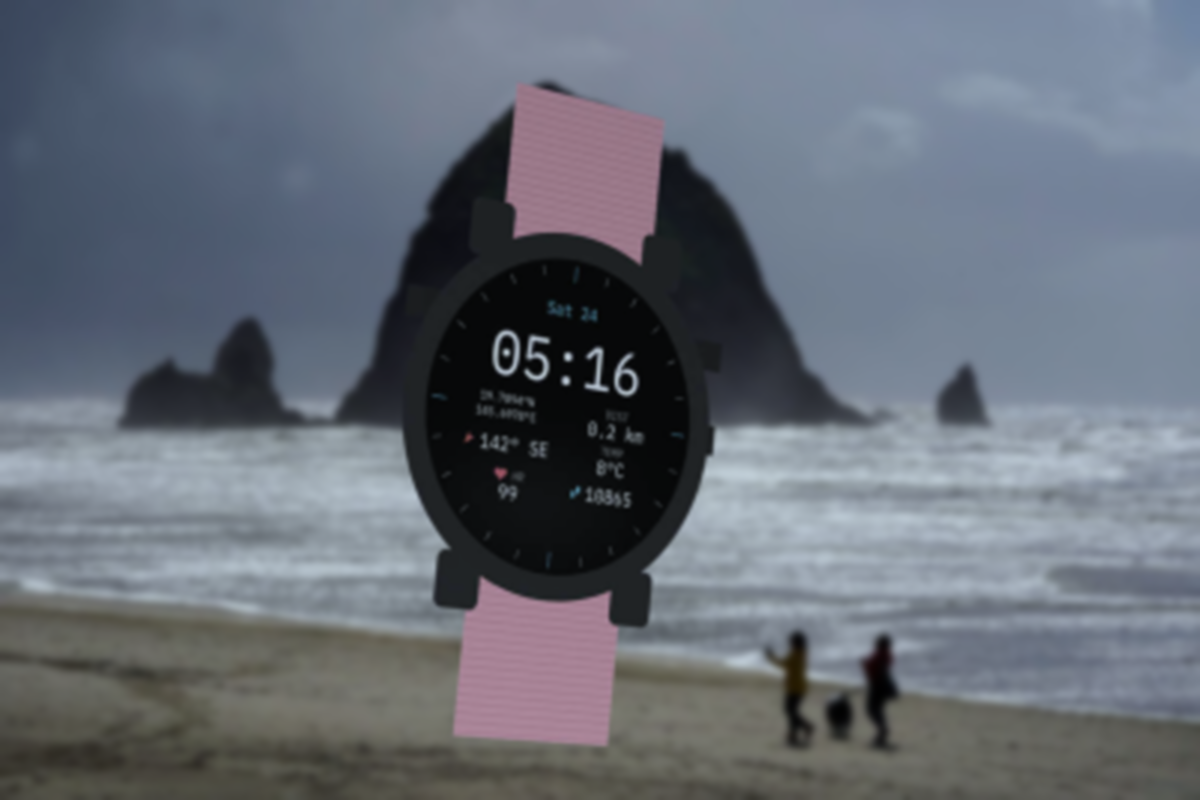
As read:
**5:16**
